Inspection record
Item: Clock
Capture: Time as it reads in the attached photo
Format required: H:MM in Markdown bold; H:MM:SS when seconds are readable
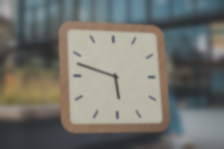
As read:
**5:48**
